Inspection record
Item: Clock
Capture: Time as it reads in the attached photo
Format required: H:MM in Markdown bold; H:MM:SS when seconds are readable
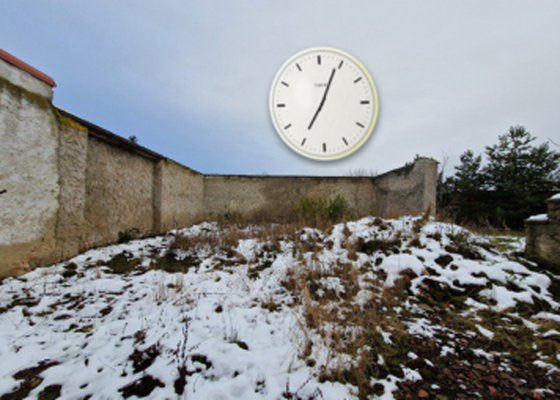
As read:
**7:04**
